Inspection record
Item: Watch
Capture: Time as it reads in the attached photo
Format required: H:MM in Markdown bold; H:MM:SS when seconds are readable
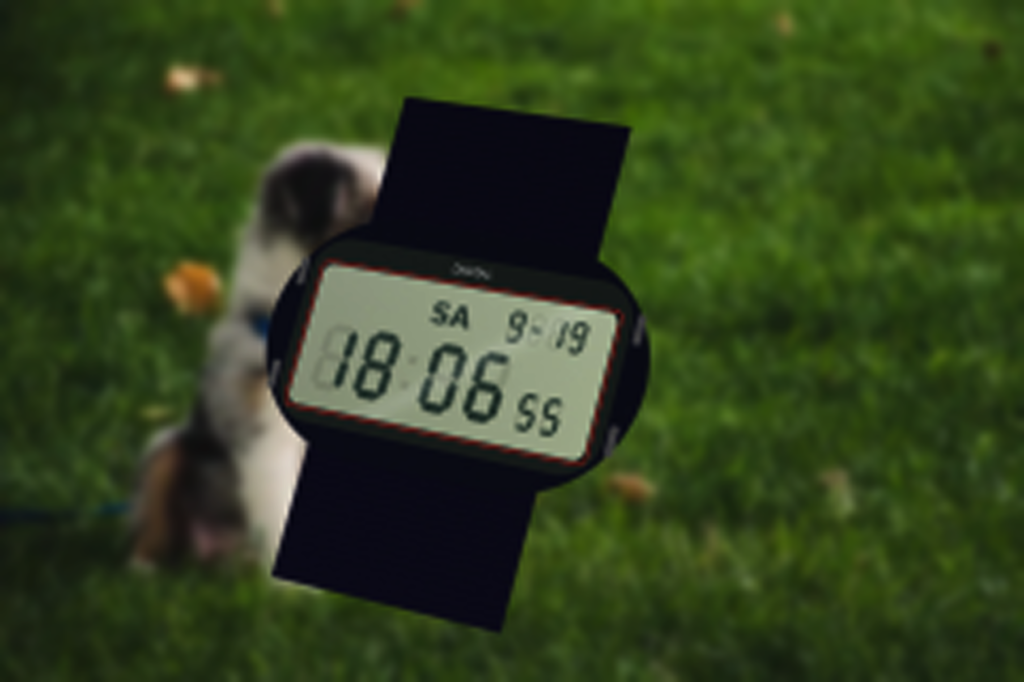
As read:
**18:06:55**
